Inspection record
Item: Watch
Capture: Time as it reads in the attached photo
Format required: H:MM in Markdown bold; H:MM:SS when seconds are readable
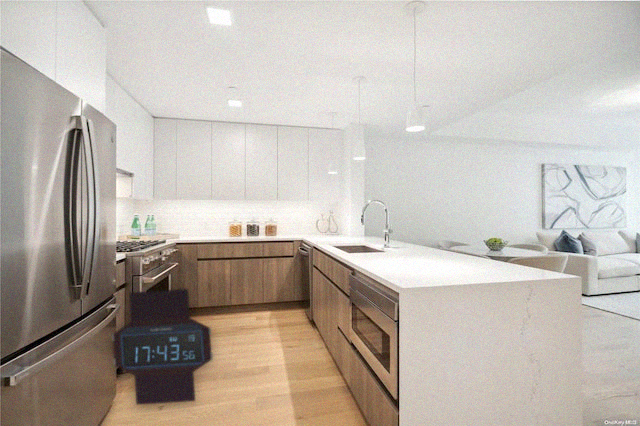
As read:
**17:43**
